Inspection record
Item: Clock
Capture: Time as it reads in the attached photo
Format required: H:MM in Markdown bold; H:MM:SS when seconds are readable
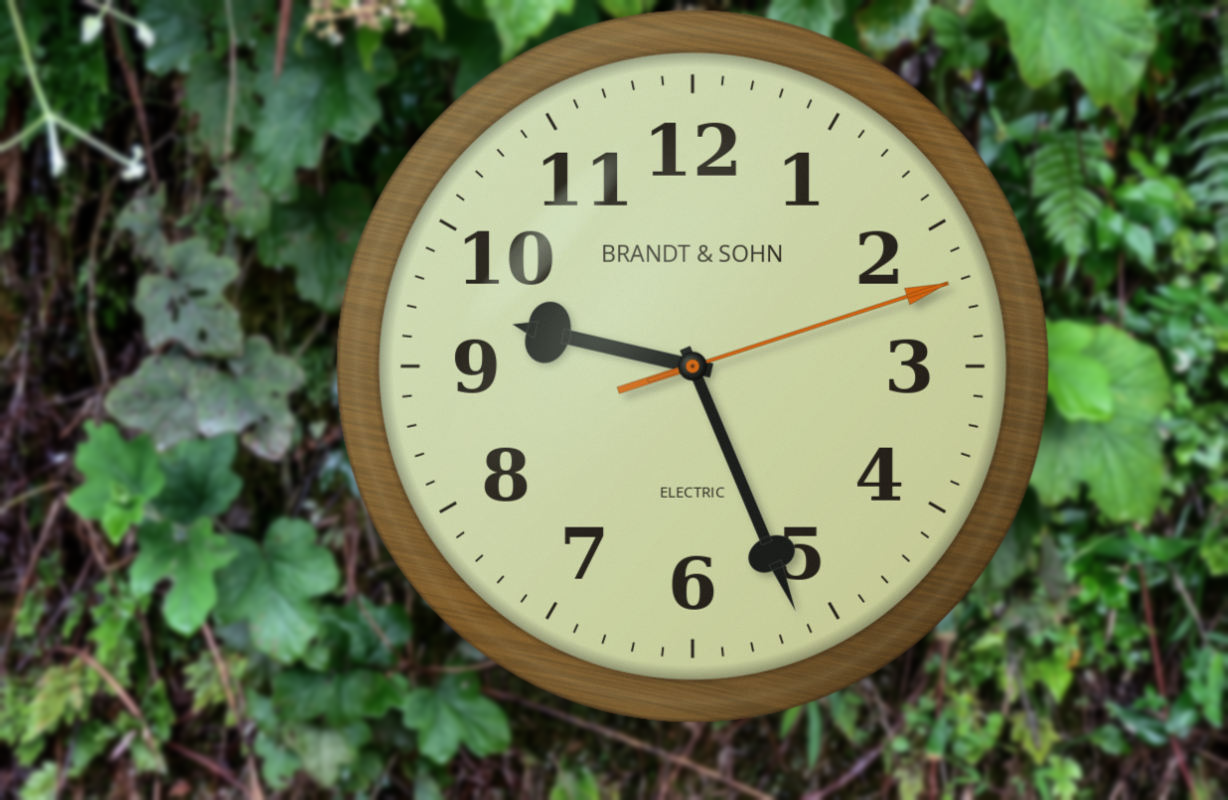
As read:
**9:26:12**
